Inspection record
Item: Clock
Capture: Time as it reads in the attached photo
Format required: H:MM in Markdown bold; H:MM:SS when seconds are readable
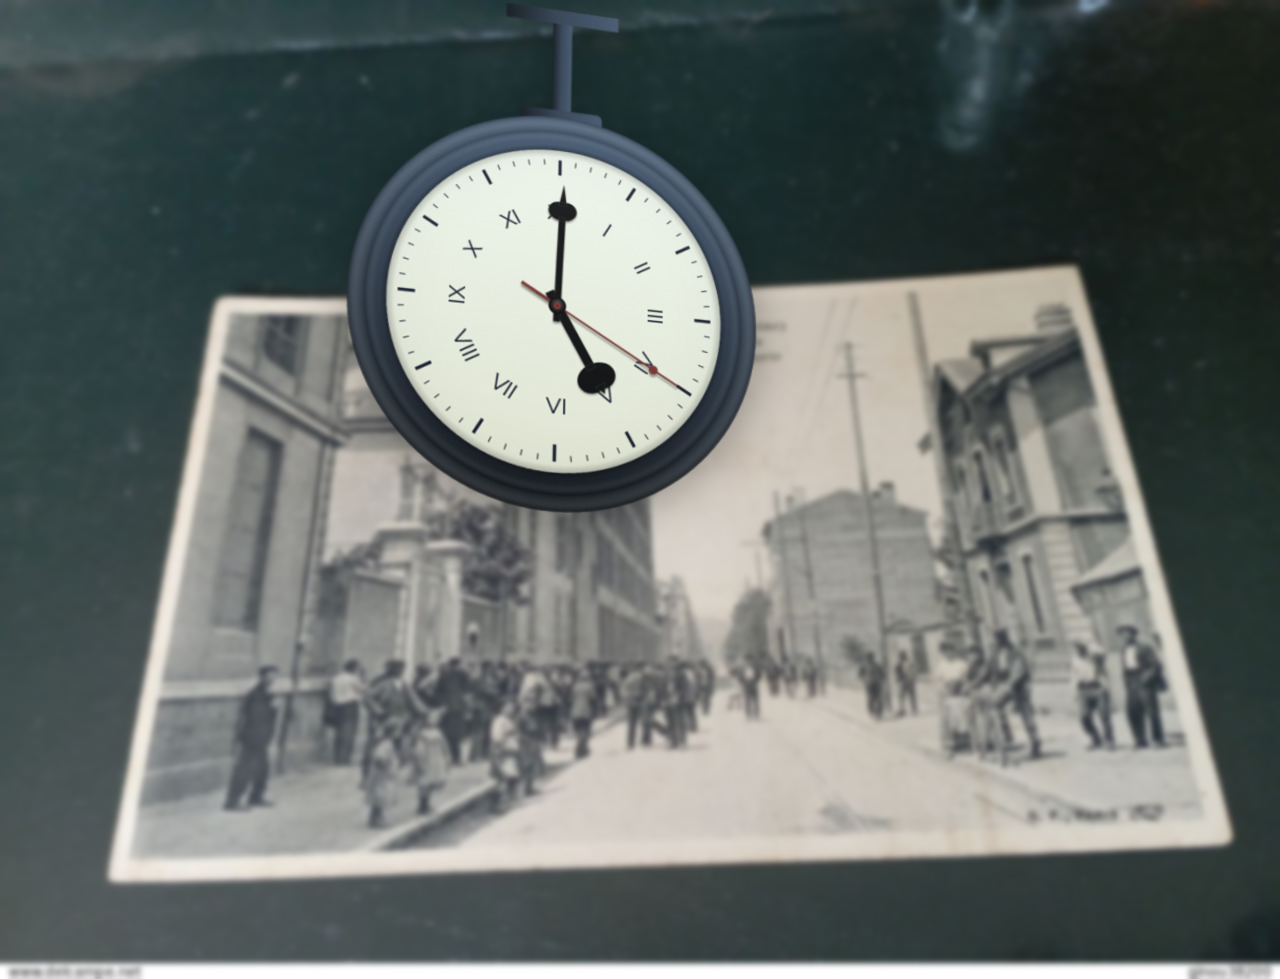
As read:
**5:00:20**
